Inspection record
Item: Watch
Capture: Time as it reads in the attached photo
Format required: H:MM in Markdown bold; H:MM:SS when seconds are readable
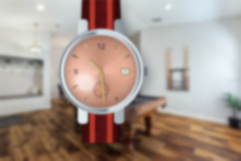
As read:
**10:29**
